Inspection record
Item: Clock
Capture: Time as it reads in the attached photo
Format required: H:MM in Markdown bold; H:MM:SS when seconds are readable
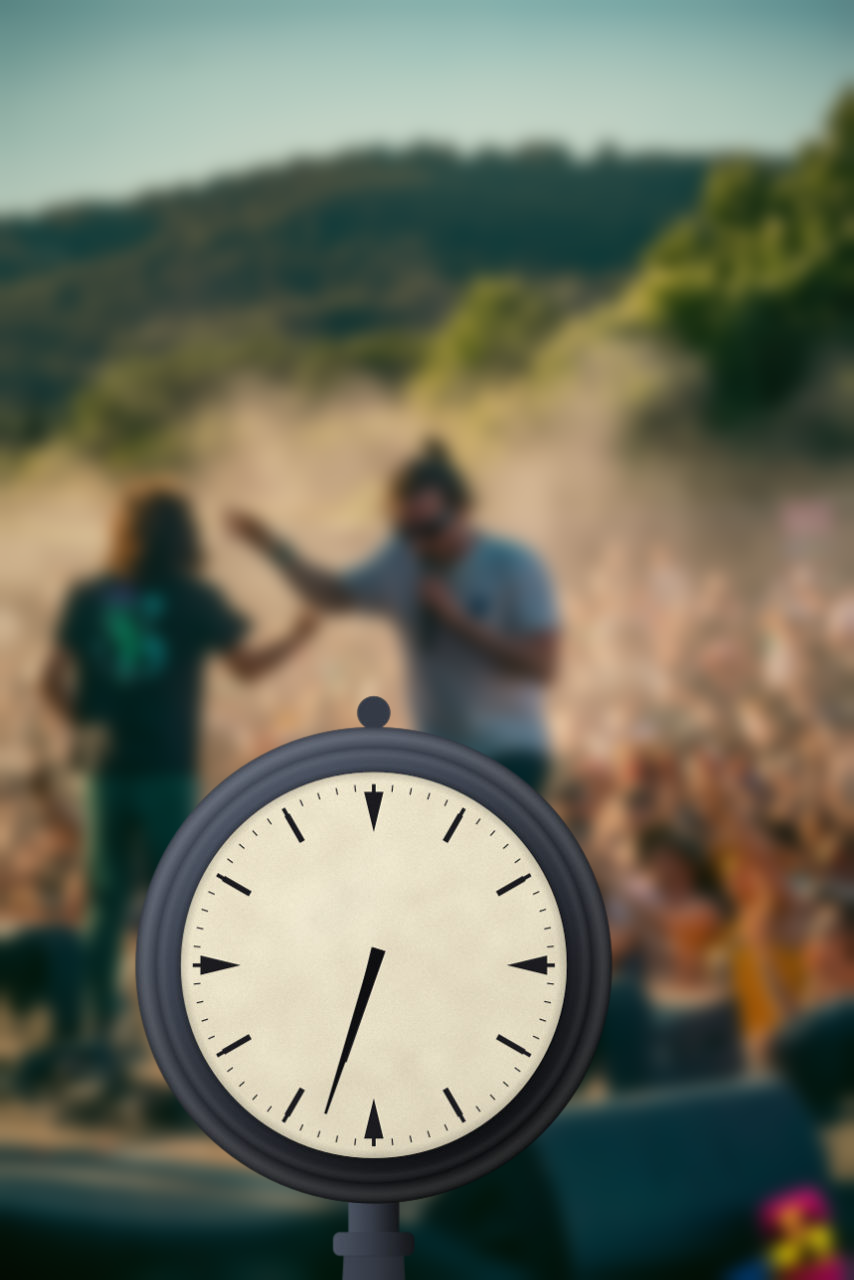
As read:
**6:33**
